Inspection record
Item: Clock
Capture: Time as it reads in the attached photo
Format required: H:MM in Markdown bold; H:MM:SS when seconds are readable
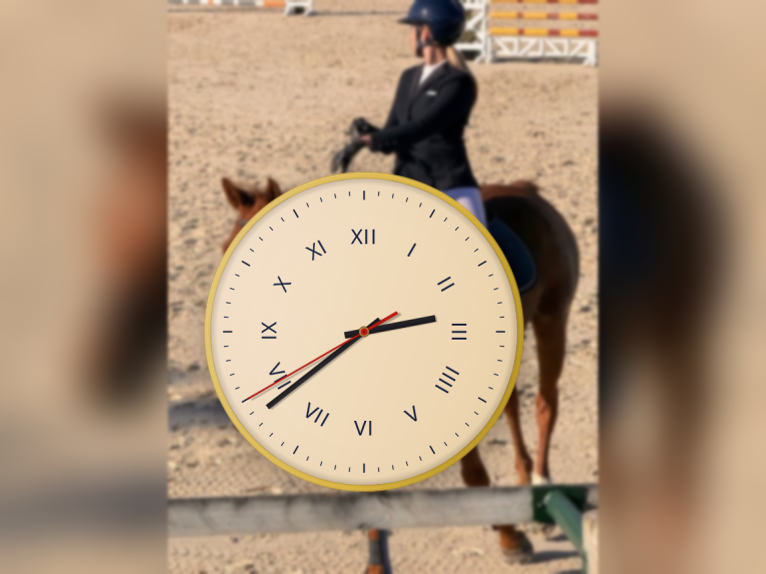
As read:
**2:38:40**
